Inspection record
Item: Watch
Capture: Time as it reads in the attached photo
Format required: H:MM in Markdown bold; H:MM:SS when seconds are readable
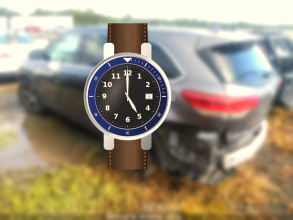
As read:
**5:00**
